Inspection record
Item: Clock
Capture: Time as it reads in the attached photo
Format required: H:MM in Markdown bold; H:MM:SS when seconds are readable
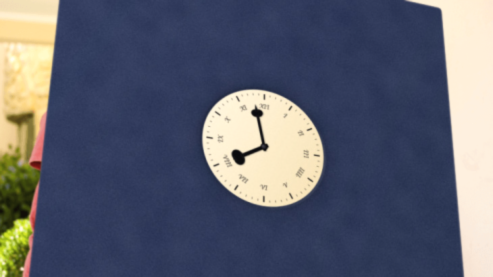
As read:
**7:58**
